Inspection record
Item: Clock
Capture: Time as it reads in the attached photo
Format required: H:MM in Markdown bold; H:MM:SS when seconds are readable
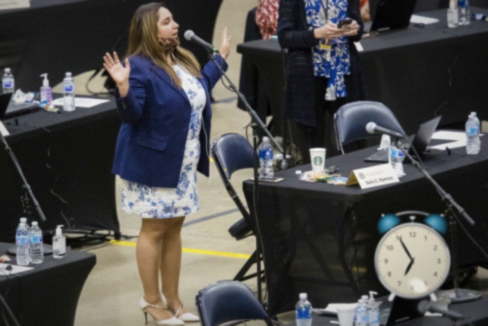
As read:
**6:55**
